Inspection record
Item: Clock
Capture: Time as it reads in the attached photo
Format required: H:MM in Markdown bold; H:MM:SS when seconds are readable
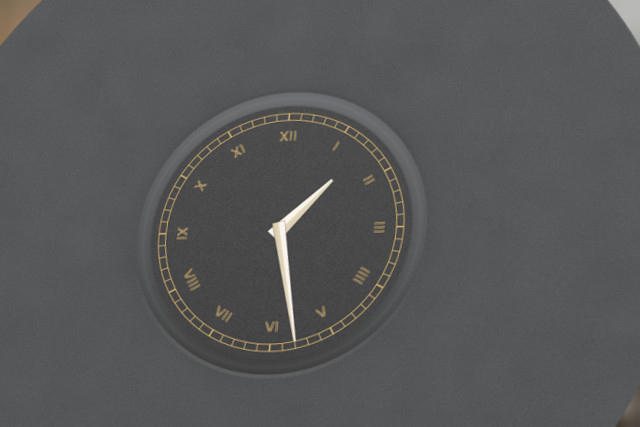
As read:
**1:28**
